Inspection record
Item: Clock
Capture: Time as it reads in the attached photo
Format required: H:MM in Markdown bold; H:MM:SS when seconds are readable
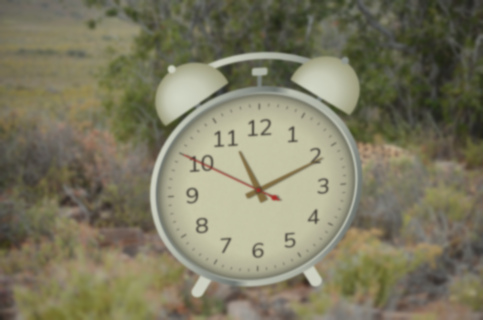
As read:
**11:10:50**
